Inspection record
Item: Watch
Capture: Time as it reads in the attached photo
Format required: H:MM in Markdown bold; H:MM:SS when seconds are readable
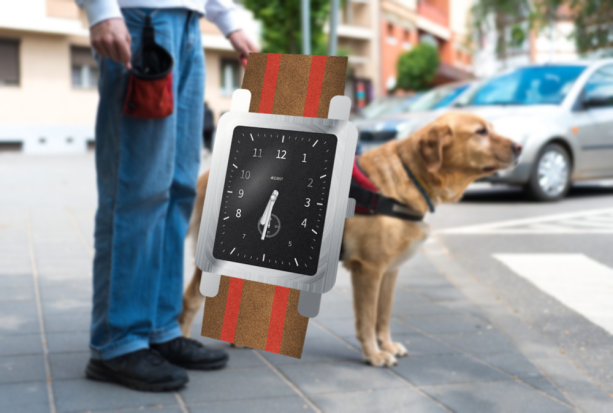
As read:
**6:31**
